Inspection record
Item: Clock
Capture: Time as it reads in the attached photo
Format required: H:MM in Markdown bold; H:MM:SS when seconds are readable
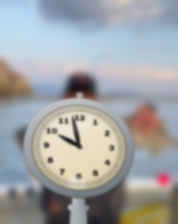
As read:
**9:58**
